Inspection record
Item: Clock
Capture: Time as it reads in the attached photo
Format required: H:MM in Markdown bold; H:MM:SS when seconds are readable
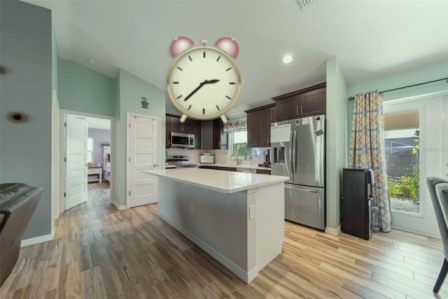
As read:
**2:38**
